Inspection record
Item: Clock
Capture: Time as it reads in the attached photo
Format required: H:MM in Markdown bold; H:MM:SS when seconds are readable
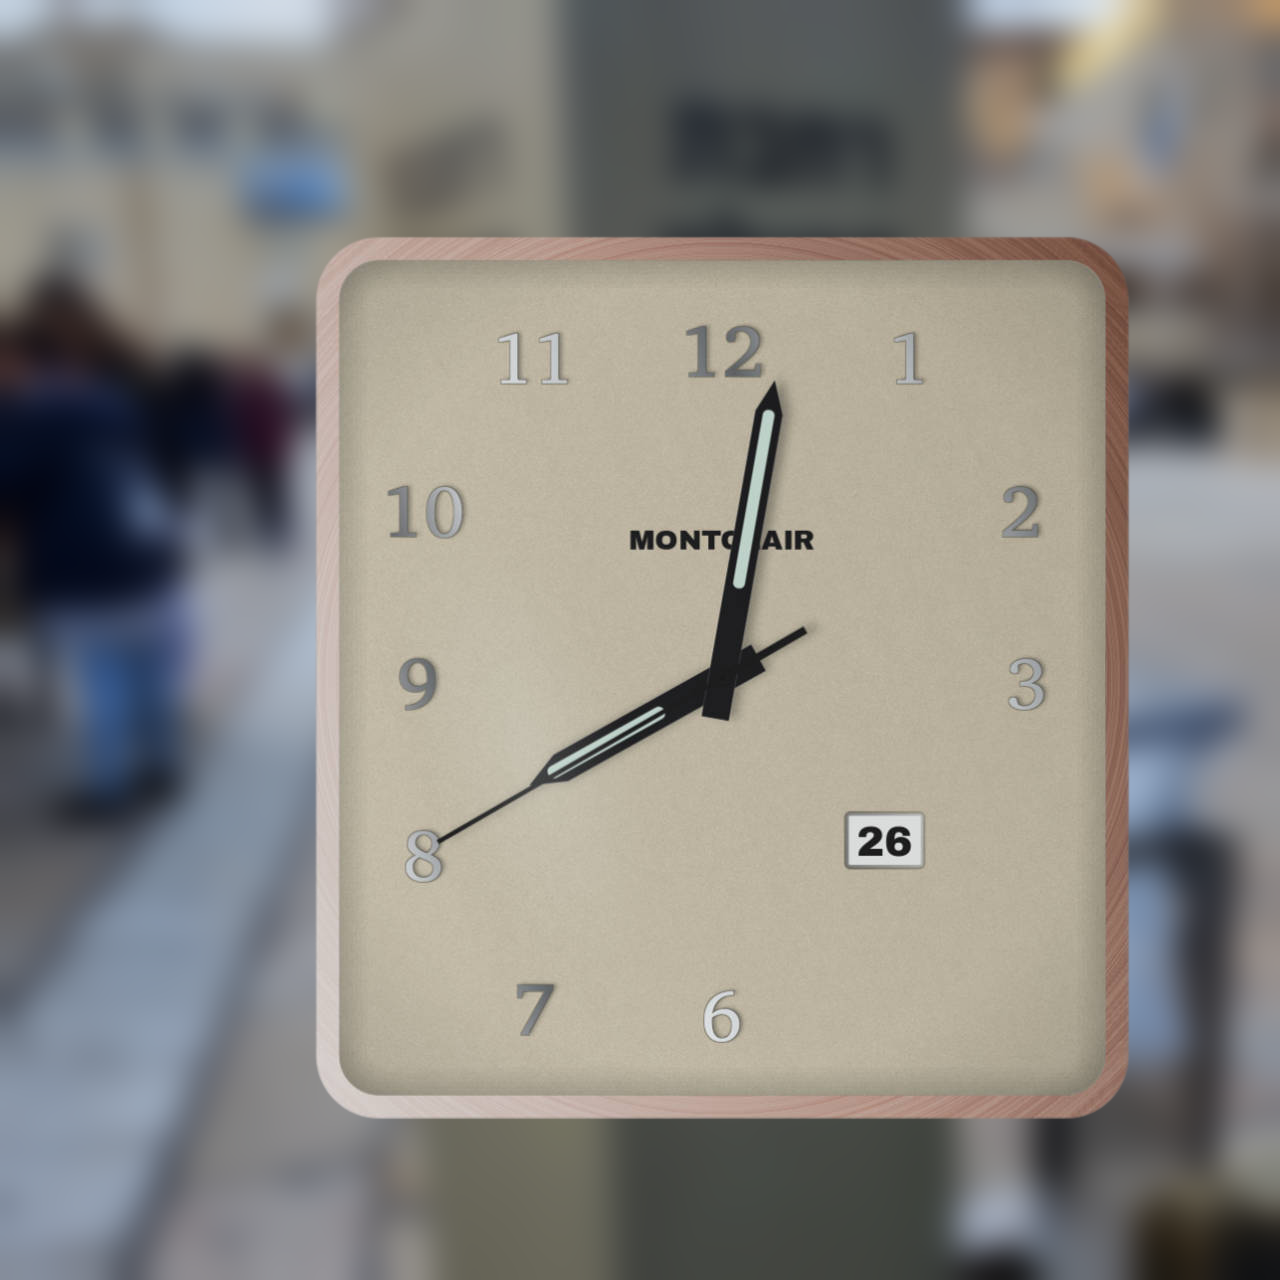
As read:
**8:01:40**
